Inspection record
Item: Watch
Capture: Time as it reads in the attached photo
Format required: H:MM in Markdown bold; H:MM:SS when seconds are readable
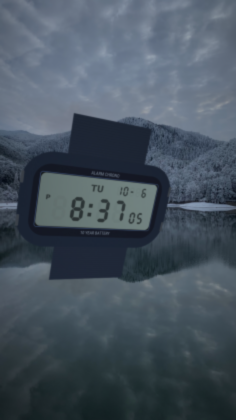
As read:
**8:37:05**
